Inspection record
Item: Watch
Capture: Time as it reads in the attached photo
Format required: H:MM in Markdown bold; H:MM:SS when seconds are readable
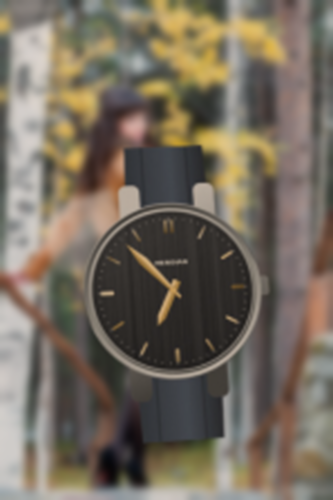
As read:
**6:53**
